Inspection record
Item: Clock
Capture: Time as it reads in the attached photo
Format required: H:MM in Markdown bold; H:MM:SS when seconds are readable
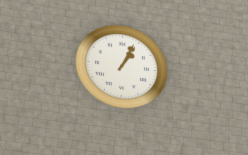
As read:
**1:04**
